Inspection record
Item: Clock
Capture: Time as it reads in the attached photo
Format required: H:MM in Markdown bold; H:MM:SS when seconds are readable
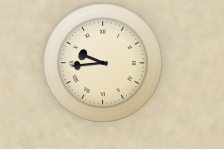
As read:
**9:44**
